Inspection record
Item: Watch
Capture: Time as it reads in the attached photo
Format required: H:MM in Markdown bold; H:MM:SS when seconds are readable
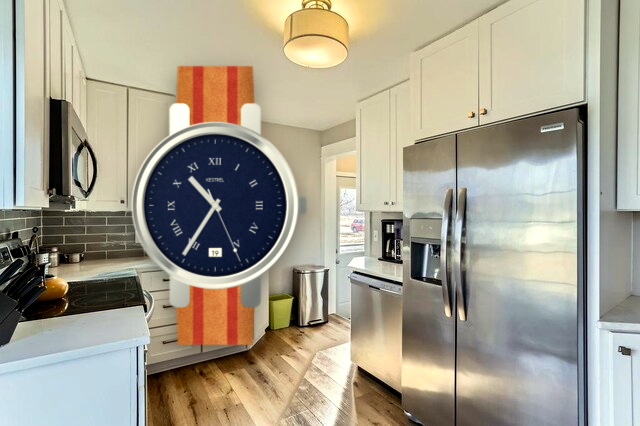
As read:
**10:35:26**
